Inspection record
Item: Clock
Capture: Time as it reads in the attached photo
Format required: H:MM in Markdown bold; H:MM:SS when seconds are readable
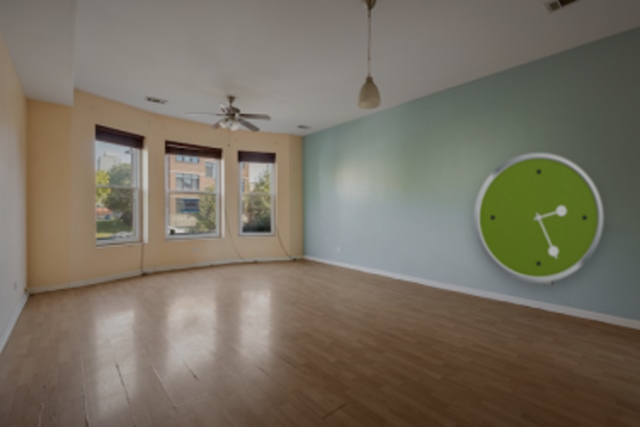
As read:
**2:26**
